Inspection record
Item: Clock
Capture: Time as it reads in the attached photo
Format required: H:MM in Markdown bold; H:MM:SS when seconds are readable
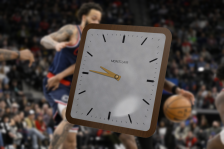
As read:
**9:46**
